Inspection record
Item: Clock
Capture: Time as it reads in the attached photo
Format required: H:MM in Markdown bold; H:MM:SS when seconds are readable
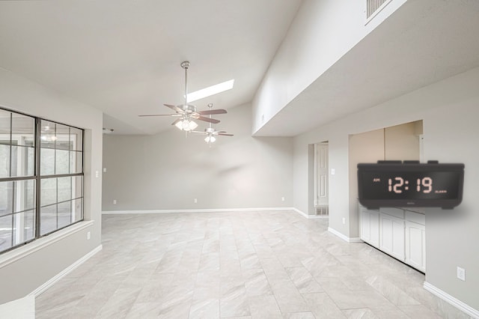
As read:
**12:19**
